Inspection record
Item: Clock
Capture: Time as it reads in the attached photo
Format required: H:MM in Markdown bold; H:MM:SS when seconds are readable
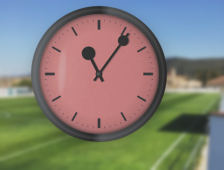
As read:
**11:06**
